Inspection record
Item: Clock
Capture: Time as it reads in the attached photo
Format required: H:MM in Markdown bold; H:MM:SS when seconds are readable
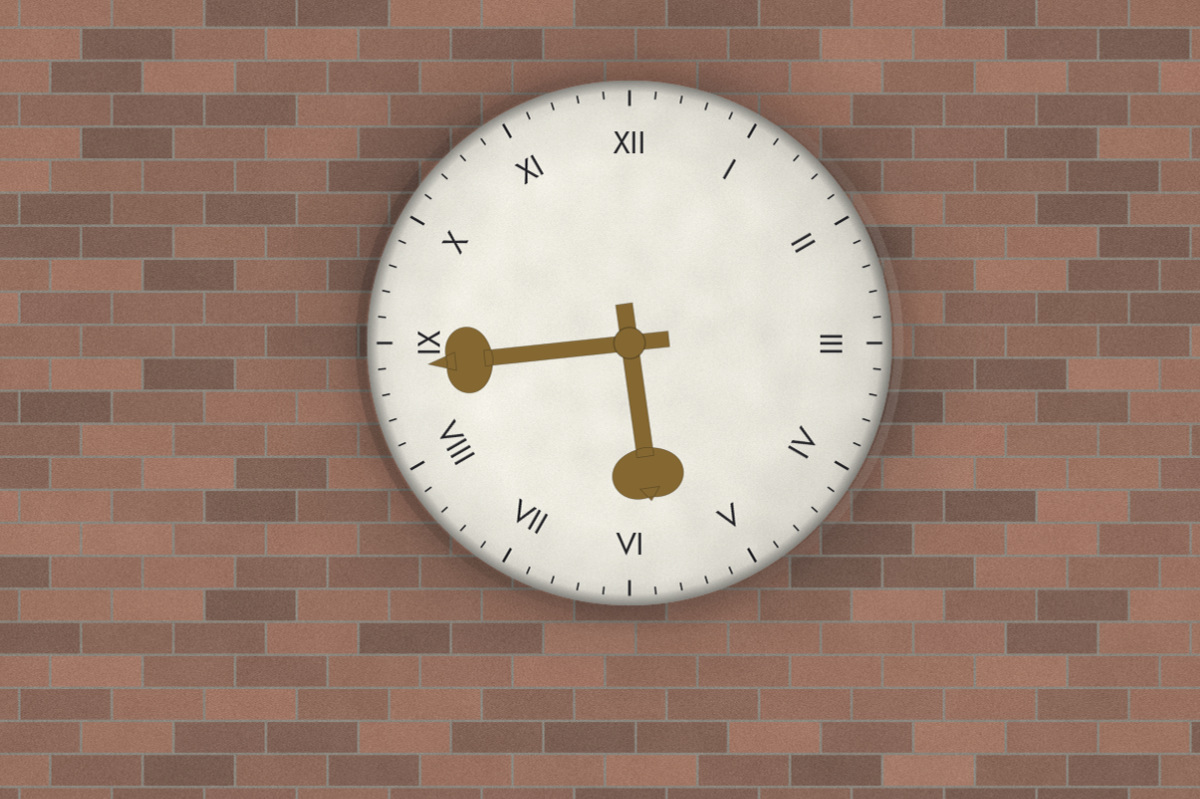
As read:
**5:44**
